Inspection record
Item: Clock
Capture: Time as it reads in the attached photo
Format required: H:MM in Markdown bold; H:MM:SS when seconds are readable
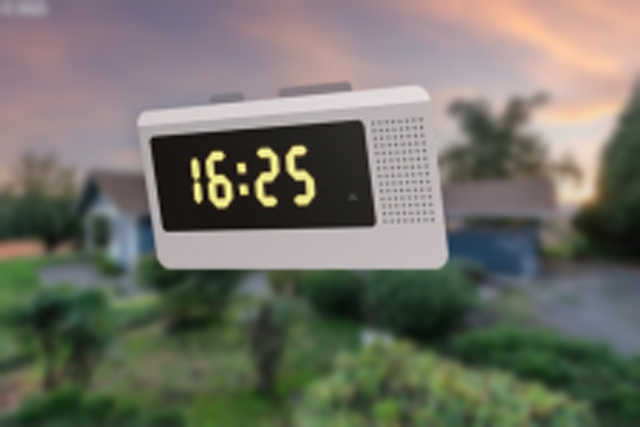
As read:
**16:25**
